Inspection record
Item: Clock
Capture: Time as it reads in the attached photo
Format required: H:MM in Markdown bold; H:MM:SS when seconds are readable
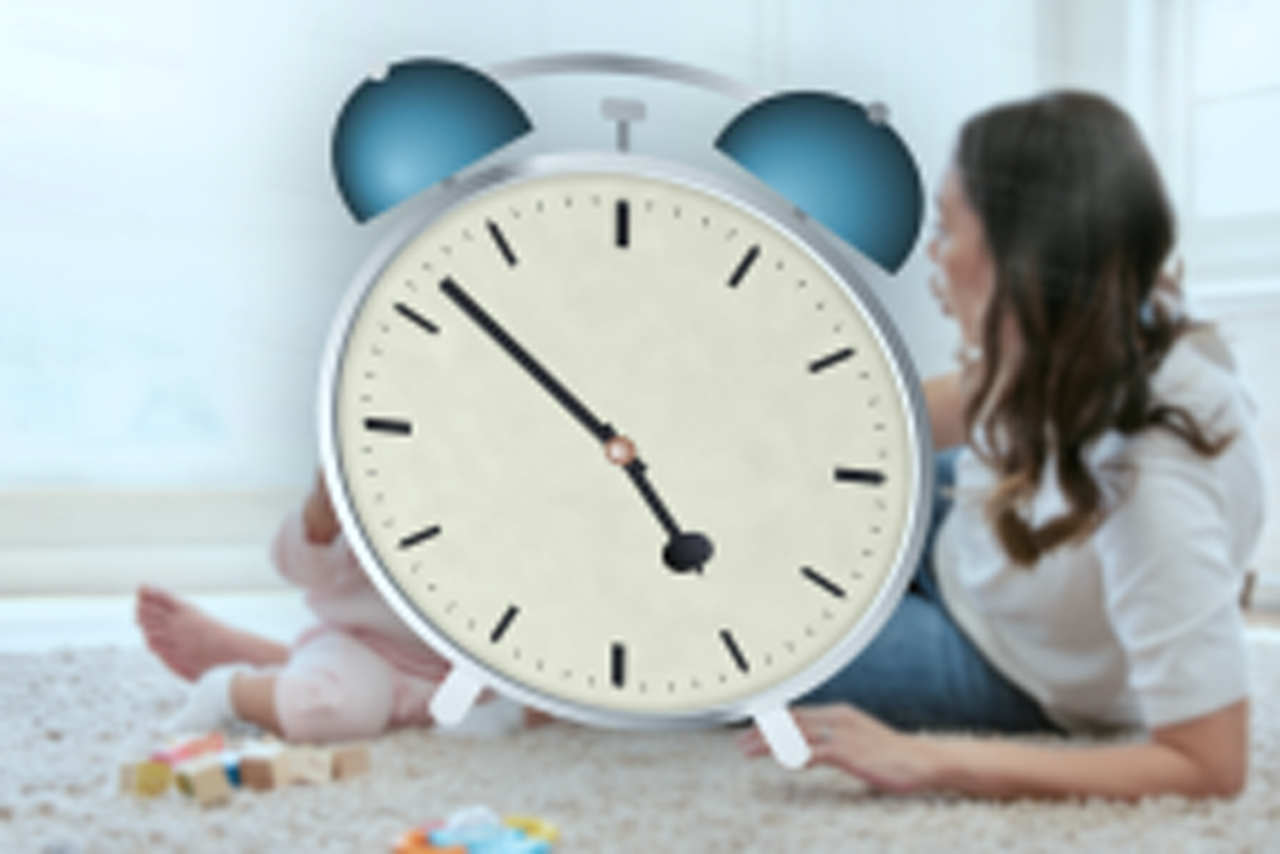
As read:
**4:52**
